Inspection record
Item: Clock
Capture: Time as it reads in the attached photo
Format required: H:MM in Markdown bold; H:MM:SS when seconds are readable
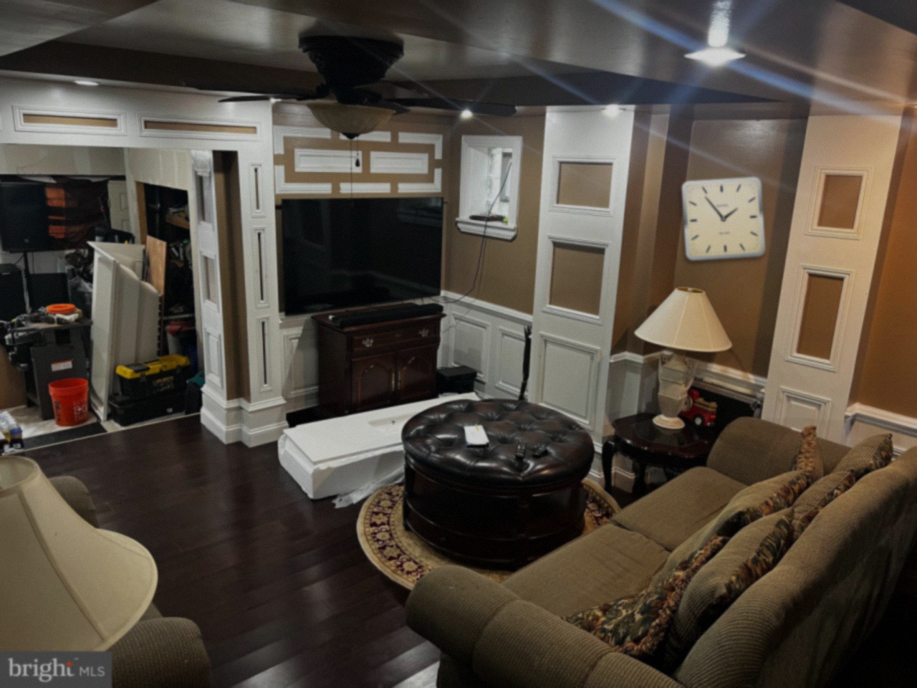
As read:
**1:54**
